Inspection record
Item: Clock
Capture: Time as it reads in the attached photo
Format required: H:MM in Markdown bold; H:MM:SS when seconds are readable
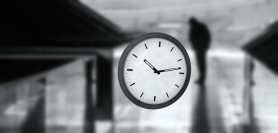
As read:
**10:13**
